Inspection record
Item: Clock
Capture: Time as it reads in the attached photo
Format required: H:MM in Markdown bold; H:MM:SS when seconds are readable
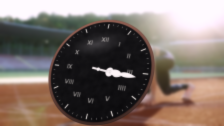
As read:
**3:16**
